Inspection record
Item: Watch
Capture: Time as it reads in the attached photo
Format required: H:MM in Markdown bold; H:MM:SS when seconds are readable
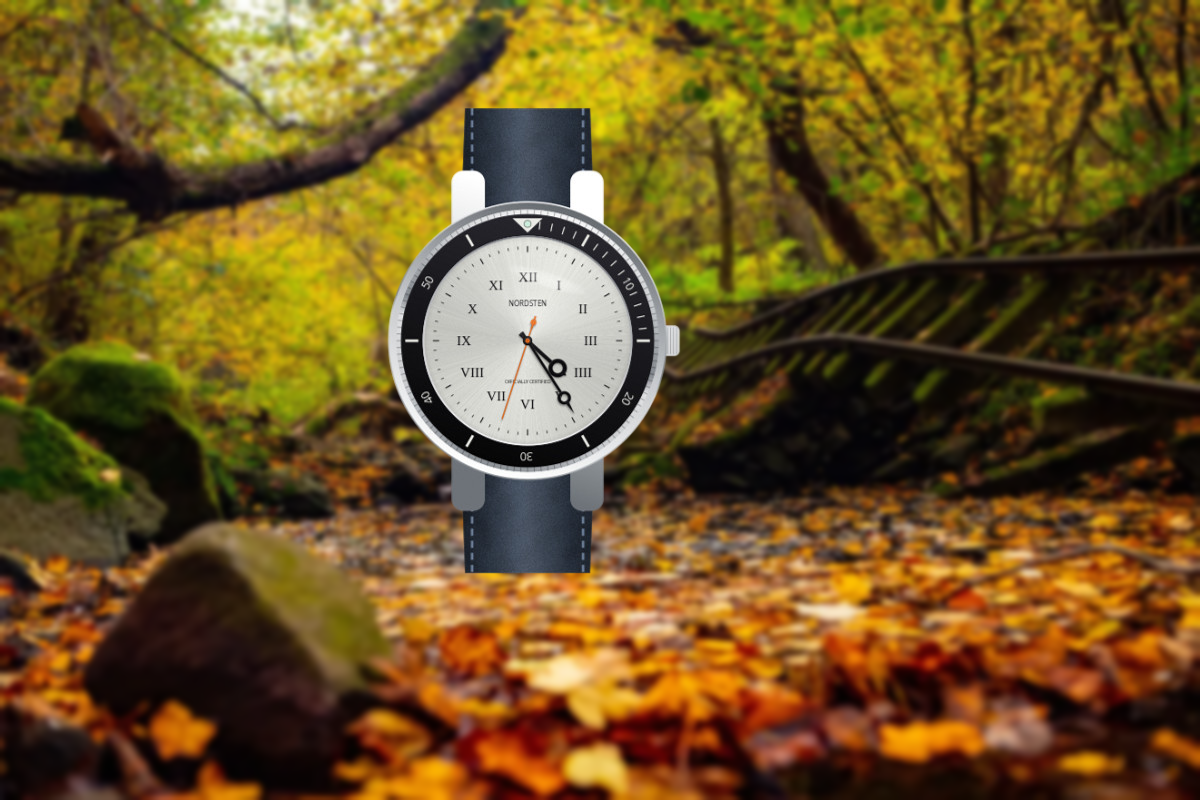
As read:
**4:24:33**
